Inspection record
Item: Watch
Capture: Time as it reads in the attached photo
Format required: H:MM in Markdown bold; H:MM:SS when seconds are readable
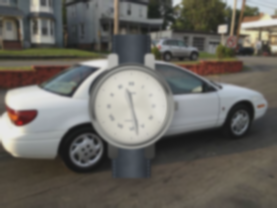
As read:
**11:28**
